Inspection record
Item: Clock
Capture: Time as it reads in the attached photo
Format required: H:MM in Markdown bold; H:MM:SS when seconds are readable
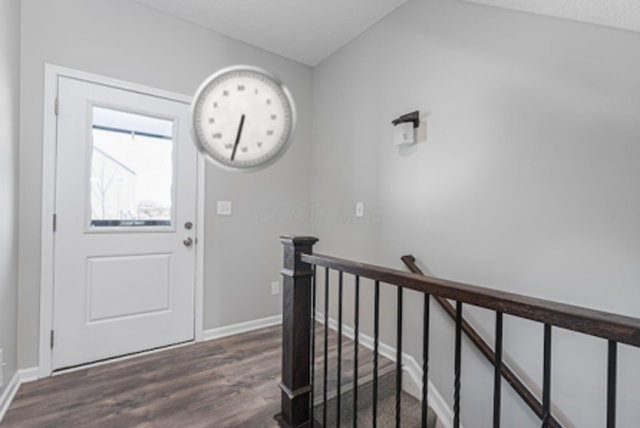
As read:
**6:33**
